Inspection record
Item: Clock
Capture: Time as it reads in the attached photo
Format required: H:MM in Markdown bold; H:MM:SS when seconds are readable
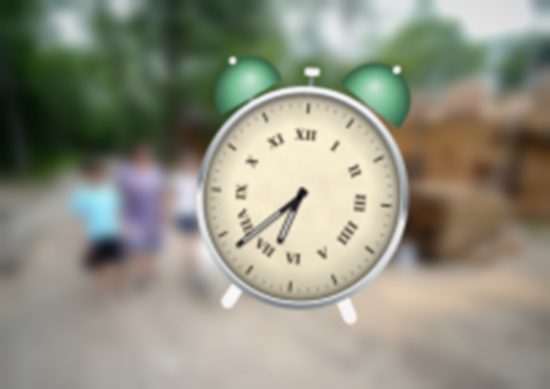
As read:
**6:38**
